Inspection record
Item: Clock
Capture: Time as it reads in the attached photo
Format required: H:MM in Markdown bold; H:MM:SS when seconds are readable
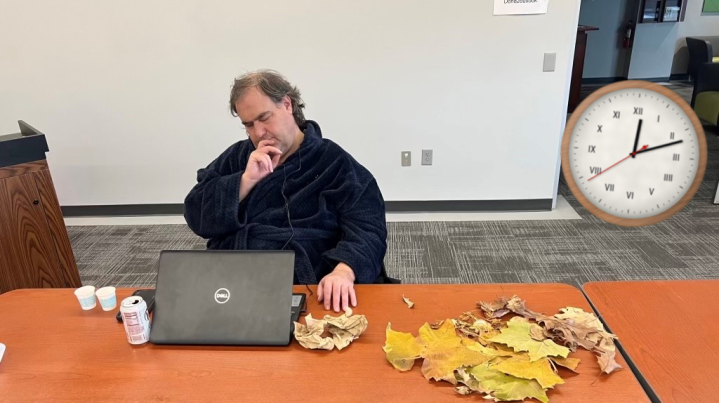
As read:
**12:11:39**
